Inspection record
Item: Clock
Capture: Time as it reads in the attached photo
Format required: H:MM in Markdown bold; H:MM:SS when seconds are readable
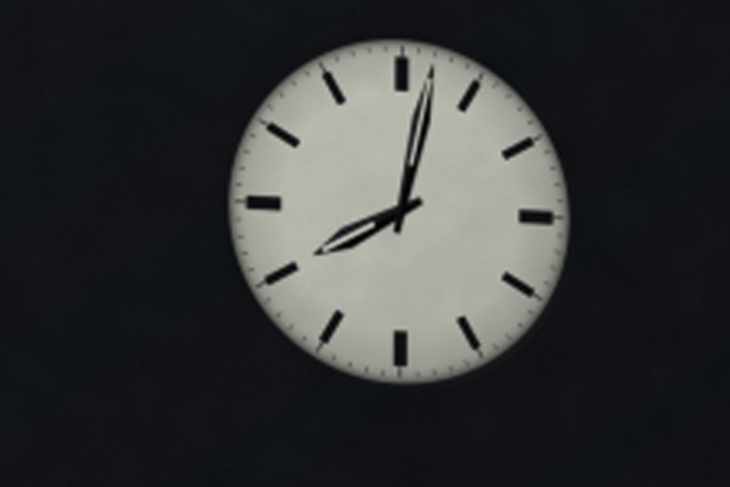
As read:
**8:02**
